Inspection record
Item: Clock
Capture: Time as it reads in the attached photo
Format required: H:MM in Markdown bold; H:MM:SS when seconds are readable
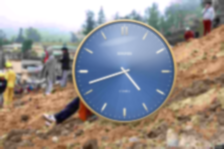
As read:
**4:42**
